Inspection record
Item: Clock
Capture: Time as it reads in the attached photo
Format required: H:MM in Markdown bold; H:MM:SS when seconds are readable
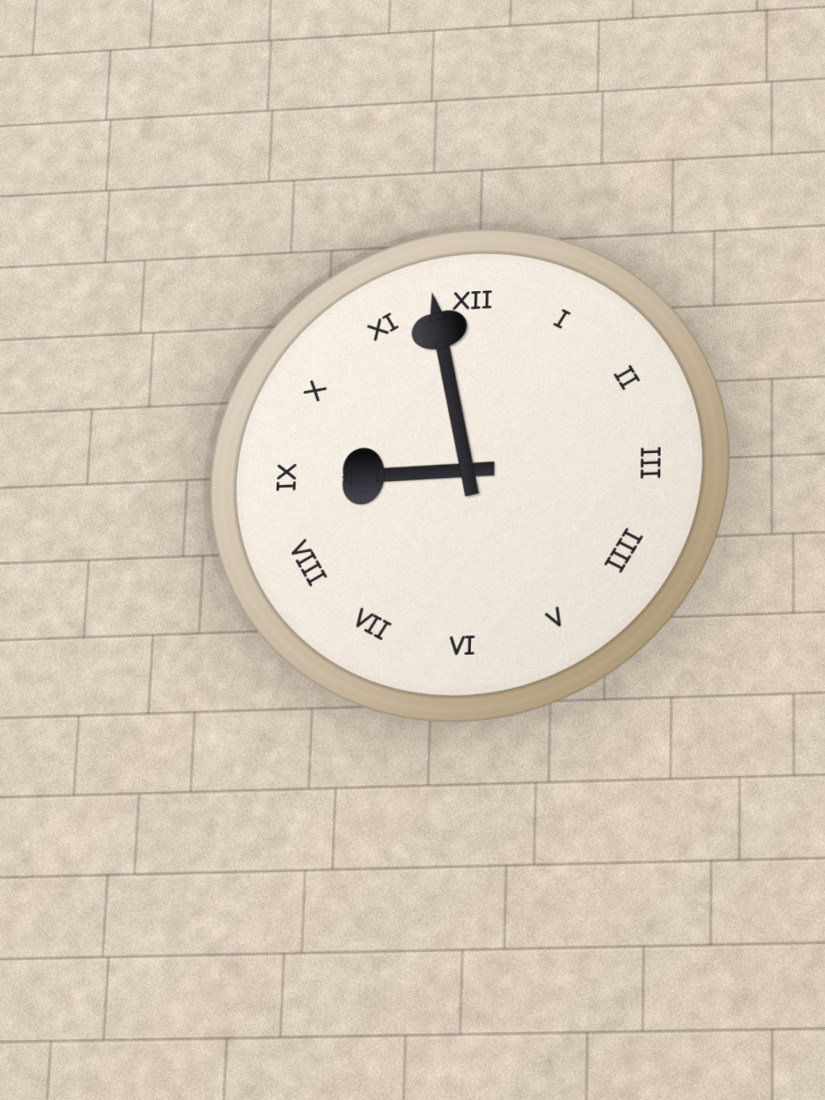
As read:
**8:58**
